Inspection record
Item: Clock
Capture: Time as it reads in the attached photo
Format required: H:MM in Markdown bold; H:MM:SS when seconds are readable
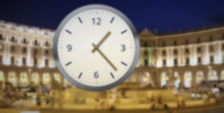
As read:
**1:23**
